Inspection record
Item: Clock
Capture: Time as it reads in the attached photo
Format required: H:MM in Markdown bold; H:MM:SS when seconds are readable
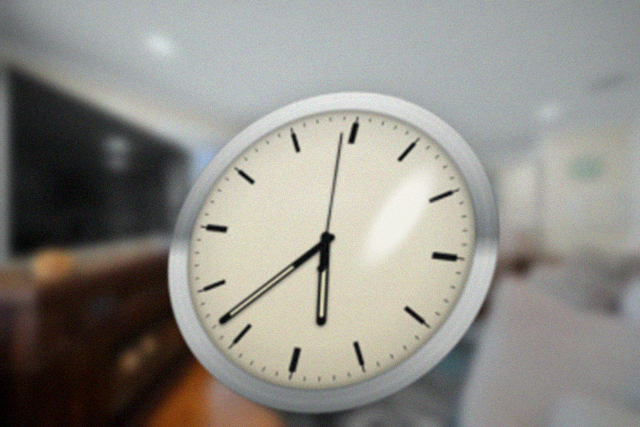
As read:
**5:36:59**
